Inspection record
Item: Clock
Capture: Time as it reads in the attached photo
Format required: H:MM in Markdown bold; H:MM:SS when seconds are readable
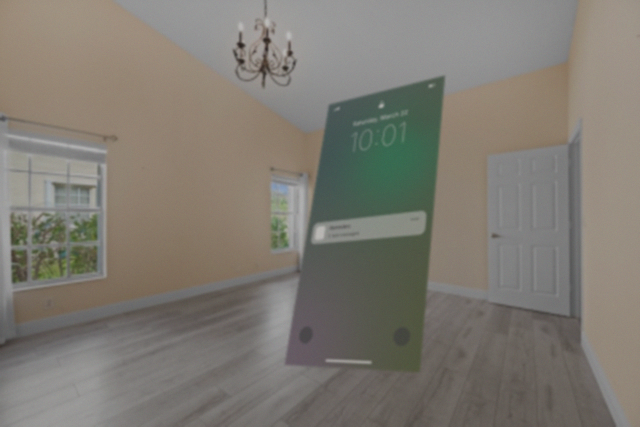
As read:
**10:01**
